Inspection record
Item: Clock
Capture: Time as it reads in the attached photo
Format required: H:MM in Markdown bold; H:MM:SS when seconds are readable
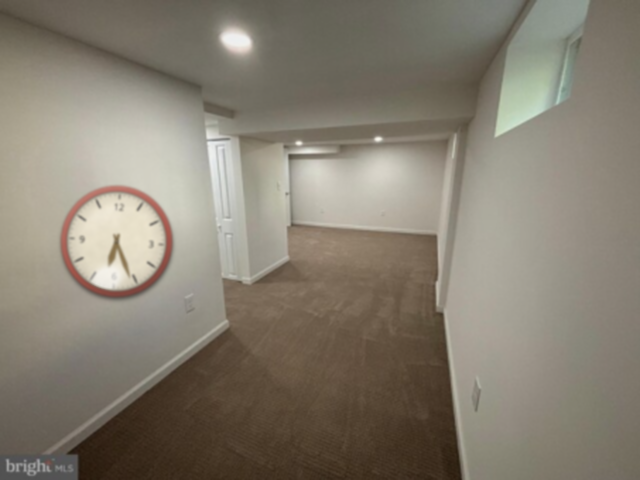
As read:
**6:26**
